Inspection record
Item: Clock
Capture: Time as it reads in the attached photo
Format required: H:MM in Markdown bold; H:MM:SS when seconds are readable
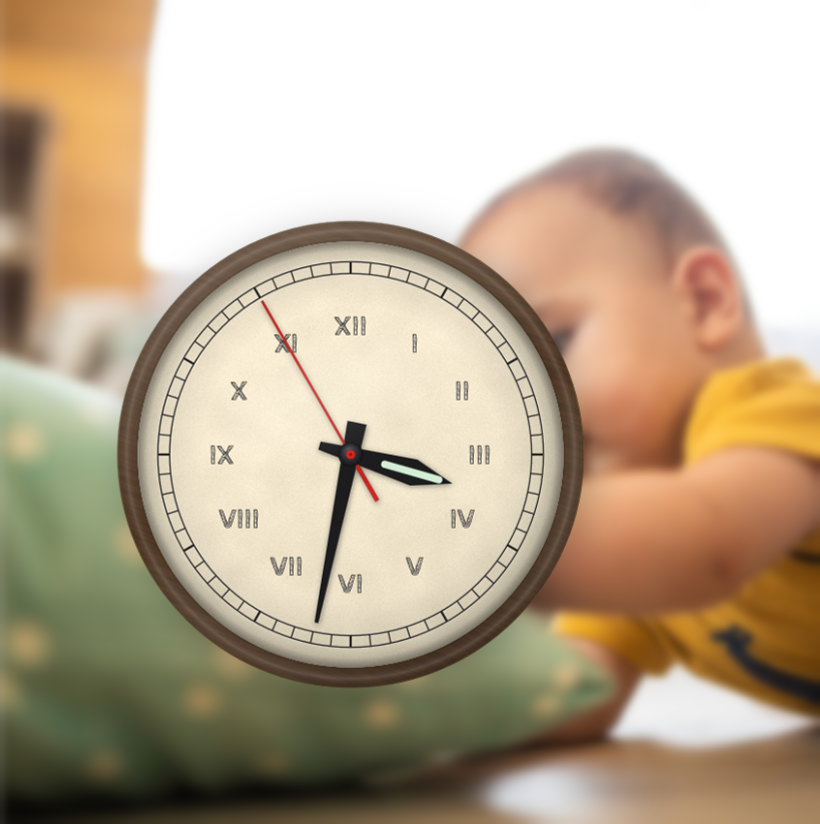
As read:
**3:31:55**
